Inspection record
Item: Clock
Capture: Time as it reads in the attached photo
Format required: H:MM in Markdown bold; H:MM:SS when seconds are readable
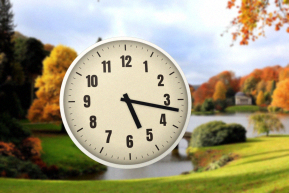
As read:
**5:17**
